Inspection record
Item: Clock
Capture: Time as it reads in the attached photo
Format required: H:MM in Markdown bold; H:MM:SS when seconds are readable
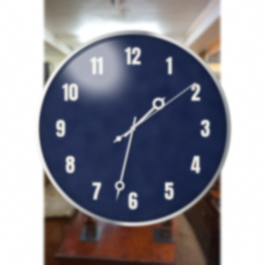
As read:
**1:32:09**
